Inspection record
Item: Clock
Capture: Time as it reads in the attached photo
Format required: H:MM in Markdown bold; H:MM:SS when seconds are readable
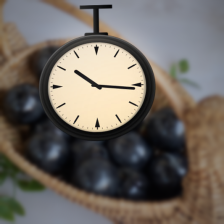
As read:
**10:16**
